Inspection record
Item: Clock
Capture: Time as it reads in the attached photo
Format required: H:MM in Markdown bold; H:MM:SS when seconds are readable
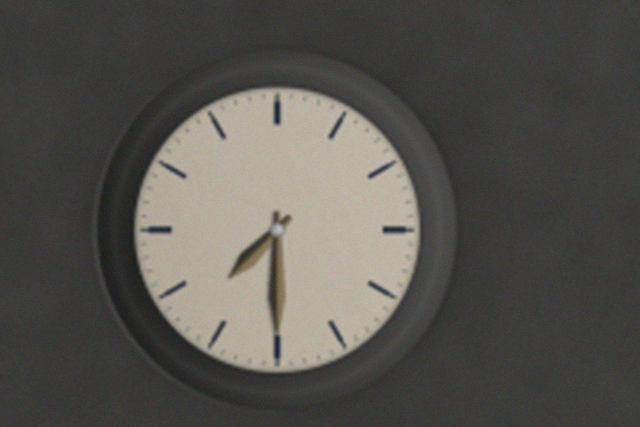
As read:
**7:30**
